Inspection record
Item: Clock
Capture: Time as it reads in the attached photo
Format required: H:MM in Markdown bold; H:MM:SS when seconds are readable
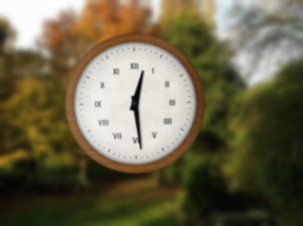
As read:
**12:29**
